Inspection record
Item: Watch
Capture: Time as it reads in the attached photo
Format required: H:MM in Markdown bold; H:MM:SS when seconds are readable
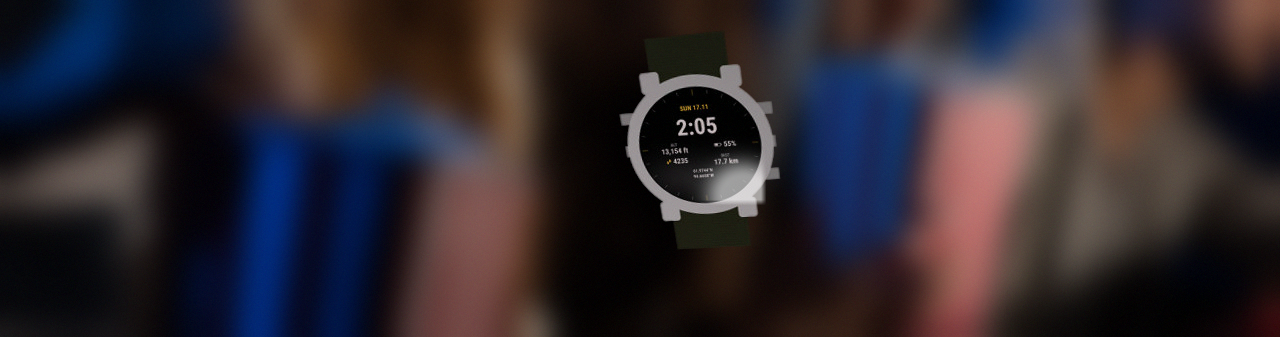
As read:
**2:05**
